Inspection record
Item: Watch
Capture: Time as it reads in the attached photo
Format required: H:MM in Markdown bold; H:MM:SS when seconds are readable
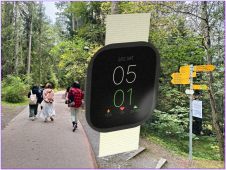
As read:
**5:01**
